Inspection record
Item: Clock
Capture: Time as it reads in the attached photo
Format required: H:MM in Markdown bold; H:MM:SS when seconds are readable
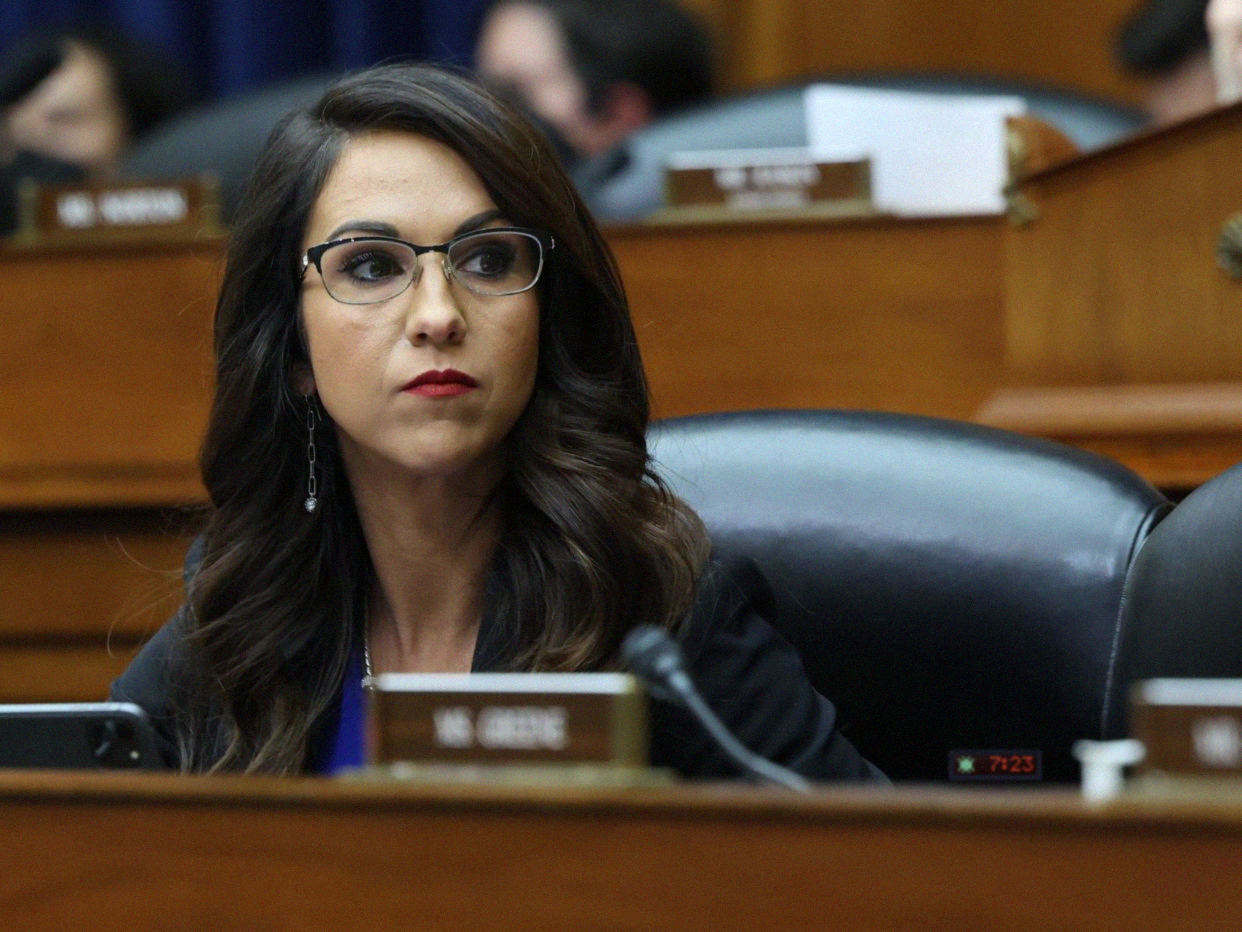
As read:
**7:23**
